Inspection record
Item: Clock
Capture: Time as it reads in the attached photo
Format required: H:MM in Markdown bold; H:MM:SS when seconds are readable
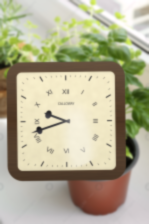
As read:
**9:42**
